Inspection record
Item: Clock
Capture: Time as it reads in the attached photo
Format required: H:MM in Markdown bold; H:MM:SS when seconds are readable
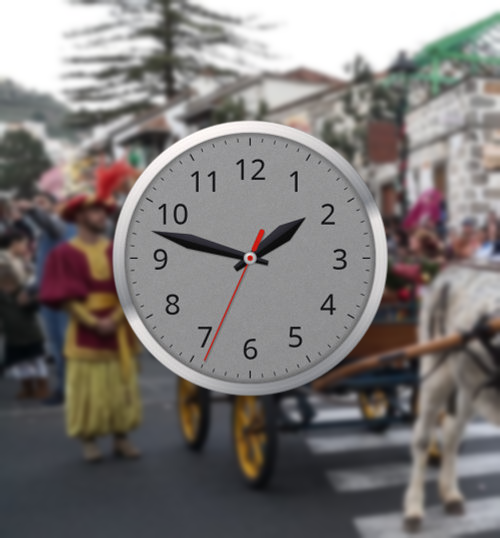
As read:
**1:47:34**
